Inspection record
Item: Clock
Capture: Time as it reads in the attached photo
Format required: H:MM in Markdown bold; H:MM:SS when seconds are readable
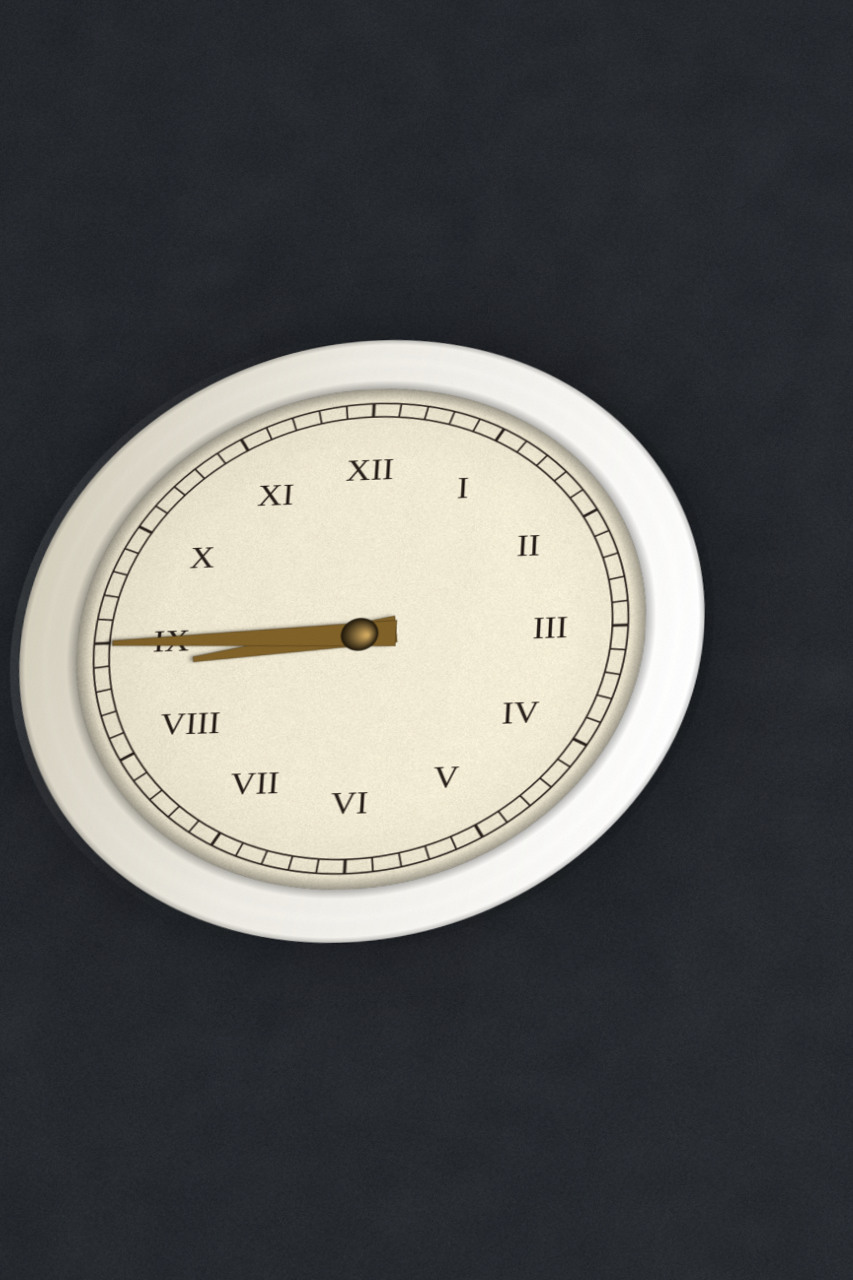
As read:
**8:45**
